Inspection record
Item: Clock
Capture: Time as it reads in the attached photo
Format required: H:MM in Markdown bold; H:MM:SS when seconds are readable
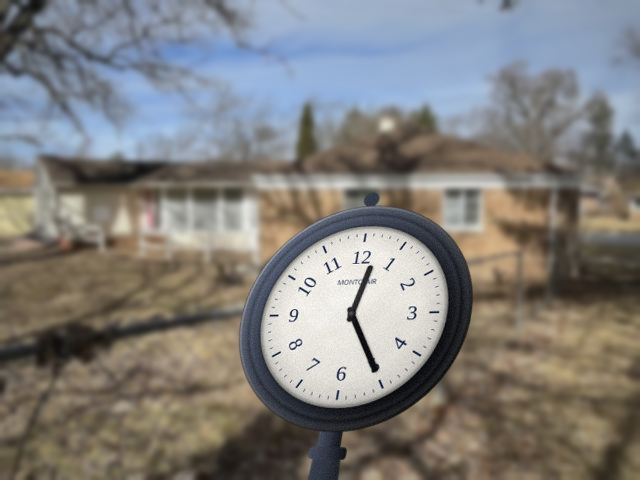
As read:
**12:25**
